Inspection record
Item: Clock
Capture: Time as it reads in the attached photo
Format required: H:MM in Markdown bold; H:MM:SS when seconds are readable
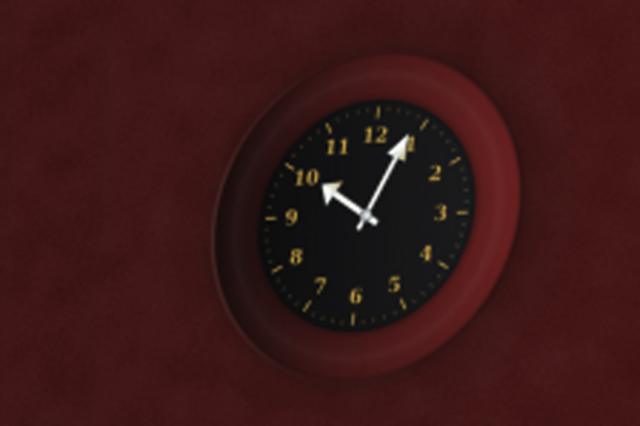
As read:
**10:04**
